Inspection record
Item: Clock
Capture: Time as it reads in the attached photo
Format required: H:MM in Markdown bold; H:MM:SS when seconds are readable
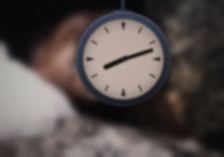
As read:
**8:12**
